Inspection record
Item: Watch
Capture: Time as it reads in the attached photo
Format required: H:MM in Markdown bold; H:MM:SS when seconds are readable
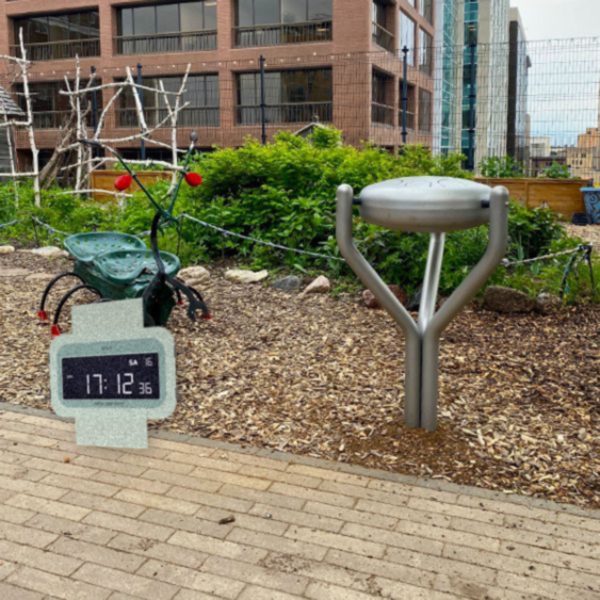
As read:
**17:12**
